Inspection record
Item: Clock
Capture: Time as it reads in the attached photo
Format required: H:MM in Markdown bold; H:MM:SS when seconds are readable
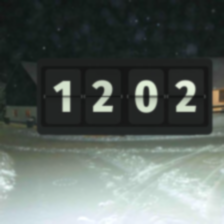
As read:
**12:02**
